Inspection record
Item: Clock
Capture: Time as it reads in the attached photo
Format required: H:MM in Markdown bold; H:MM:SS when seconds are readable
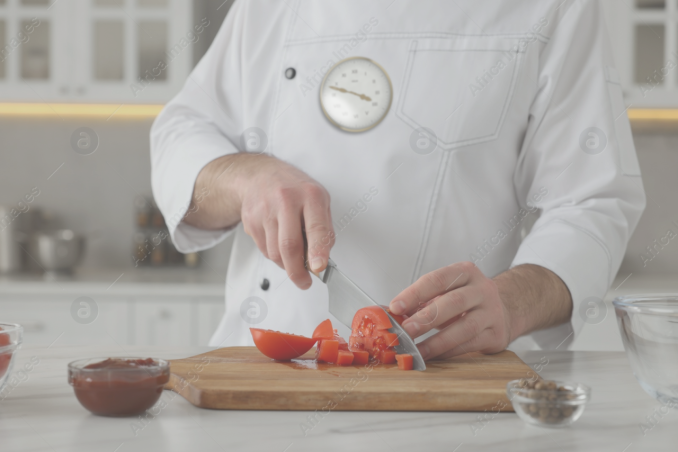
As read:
**3:48**
